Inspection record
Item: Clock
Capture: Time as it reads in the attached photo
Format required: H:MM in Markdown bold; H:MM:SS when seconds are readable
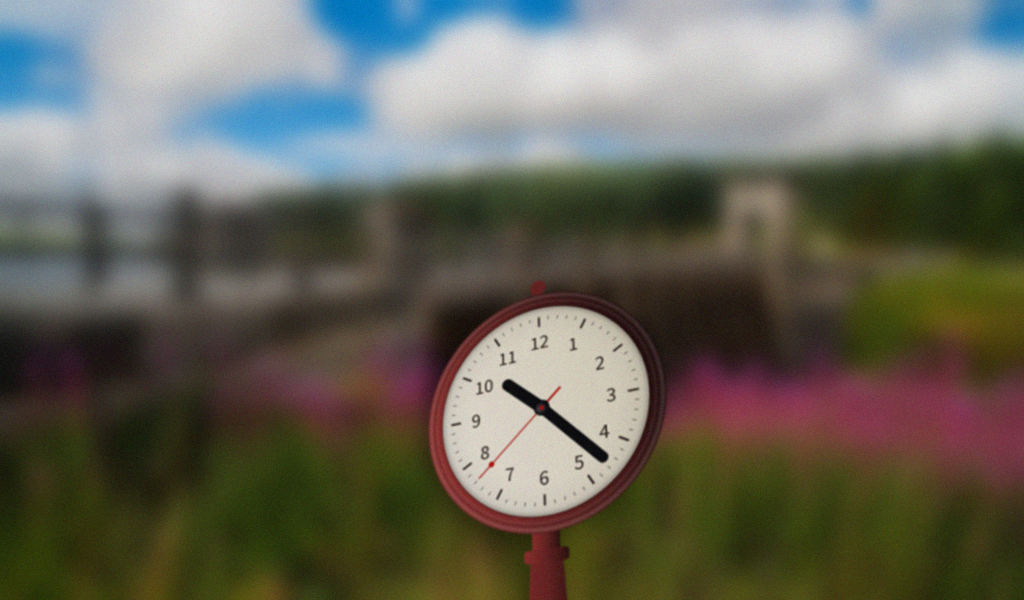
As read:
**10:22:38**
